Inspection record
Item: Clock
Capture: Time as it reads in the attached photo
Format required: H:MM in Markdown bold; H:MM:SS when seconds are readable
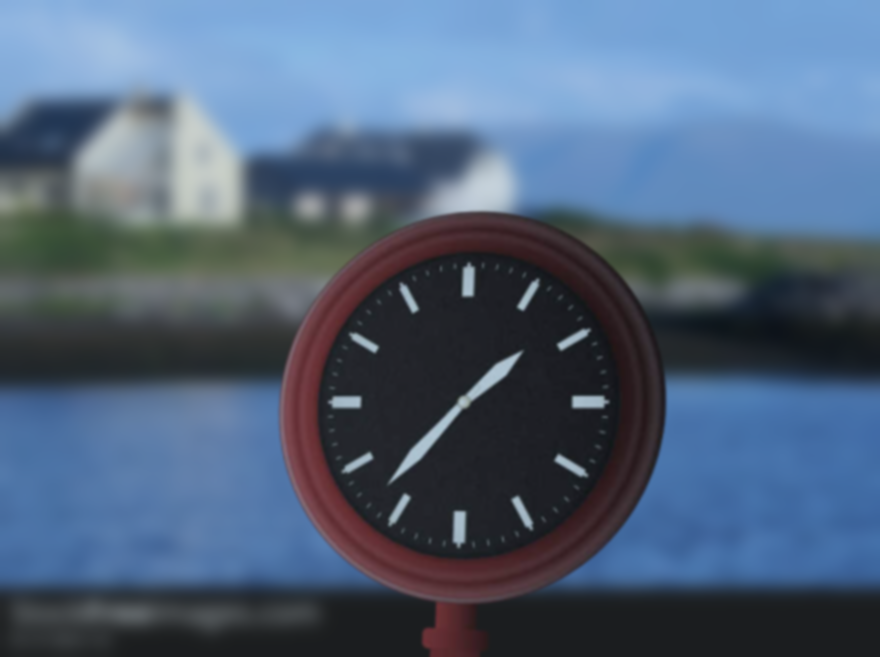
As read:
**1:37**
